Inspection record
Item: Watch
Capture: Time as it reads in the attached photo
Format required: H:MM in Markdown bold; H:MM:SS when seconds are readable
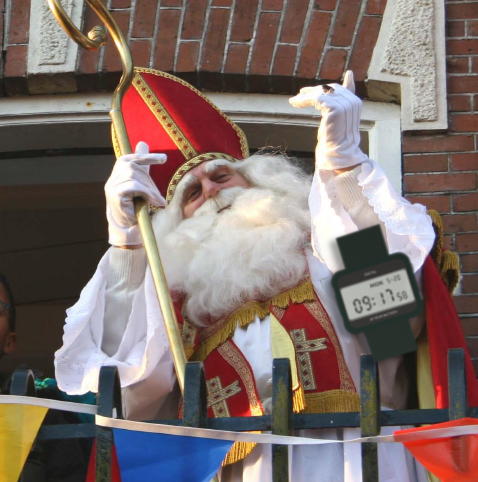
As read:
**9:17**
